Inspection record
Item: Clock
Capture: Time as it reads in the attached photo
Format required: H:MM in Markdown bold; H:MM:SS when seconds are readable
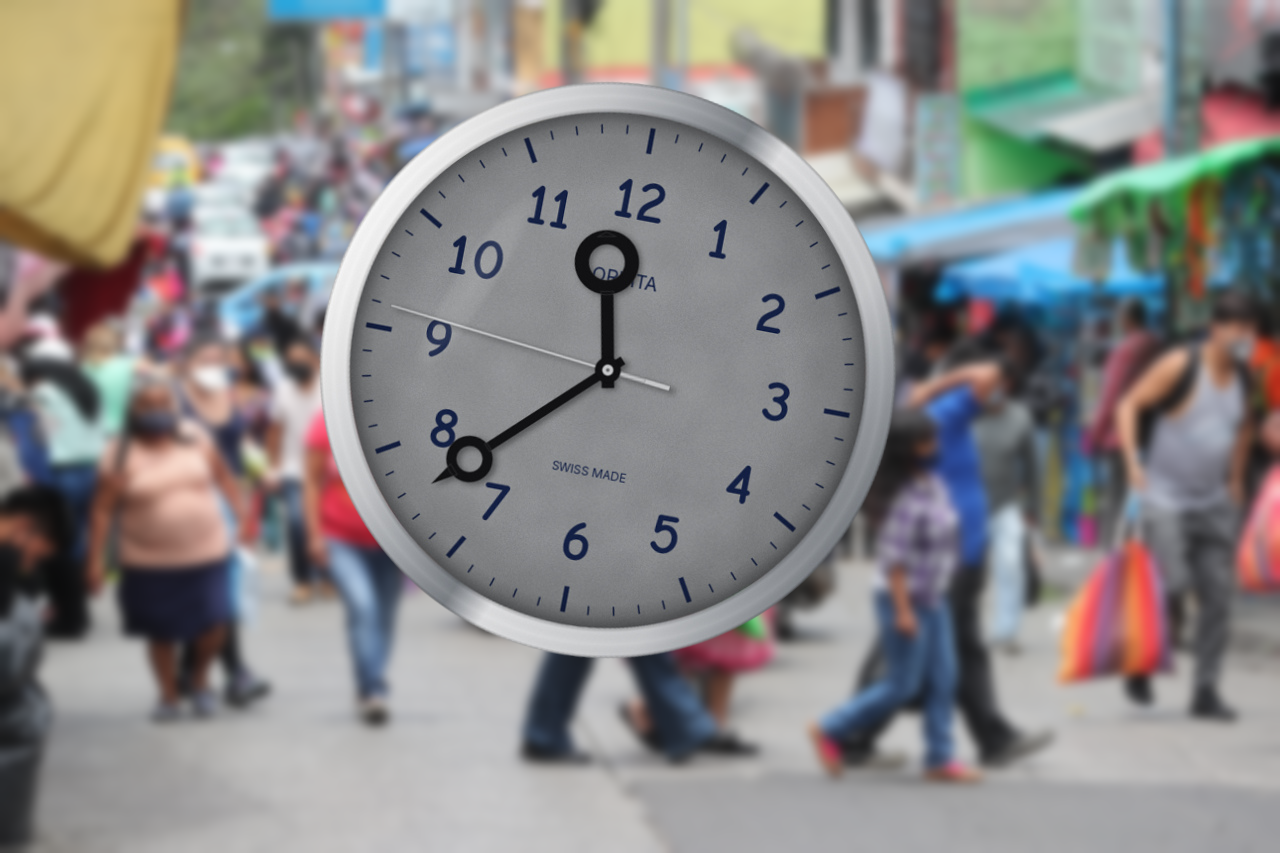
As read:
**11:37:46**
